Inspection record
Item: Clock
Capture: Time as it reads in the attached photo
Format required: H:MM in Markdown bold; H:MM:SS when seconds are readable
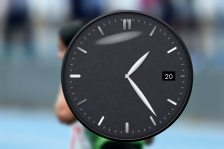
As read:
**1:24**
